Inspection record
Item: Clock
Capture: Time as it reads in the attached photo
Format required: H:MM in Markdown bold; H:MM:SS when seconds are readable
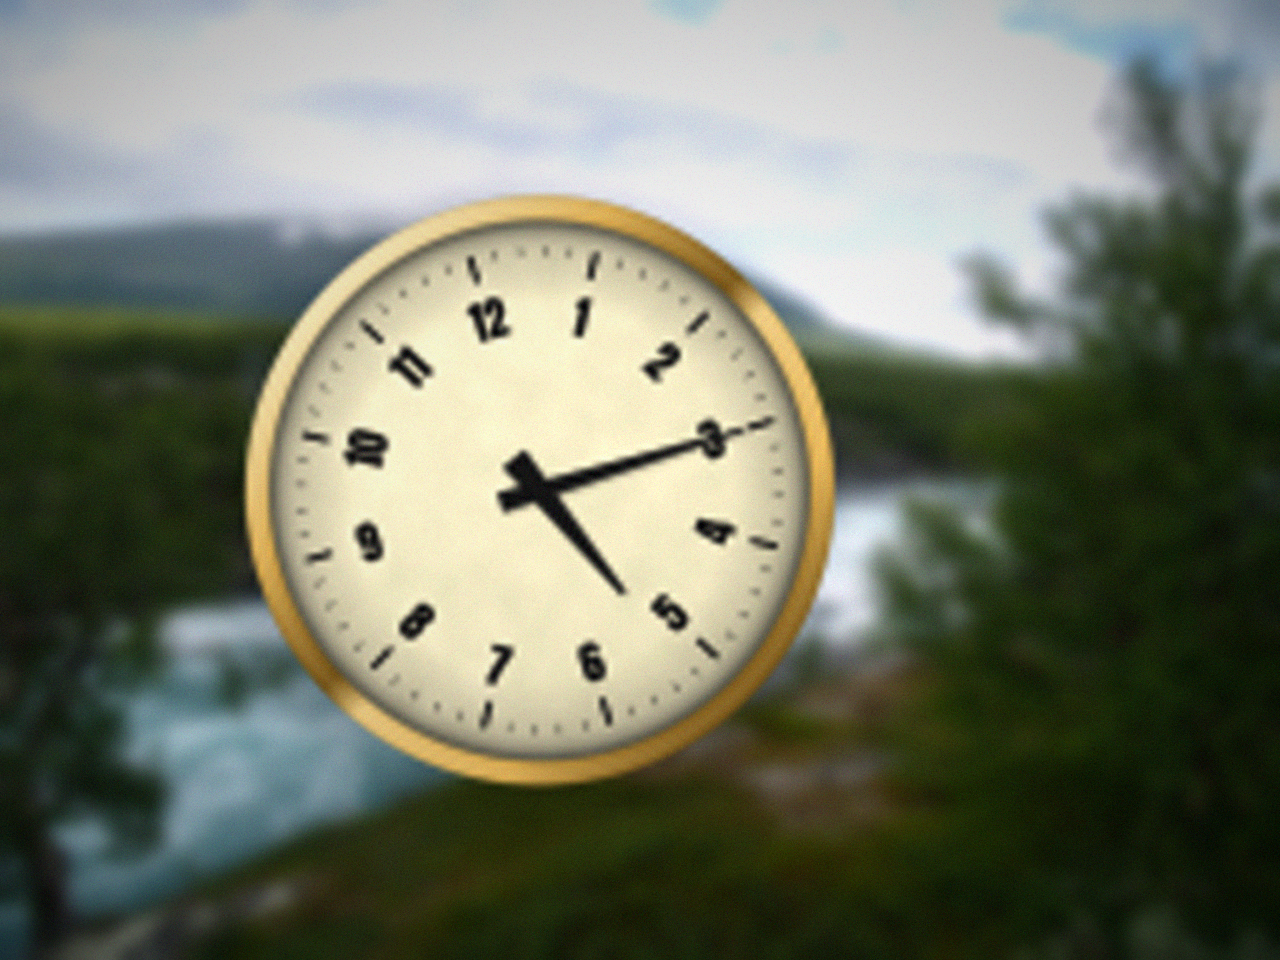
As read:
**5:15**
